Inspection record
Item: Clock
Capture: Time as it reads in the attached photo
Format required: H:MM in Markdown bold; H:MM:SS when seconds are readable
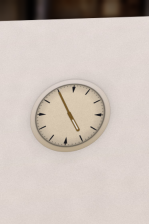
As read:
**4:55**
